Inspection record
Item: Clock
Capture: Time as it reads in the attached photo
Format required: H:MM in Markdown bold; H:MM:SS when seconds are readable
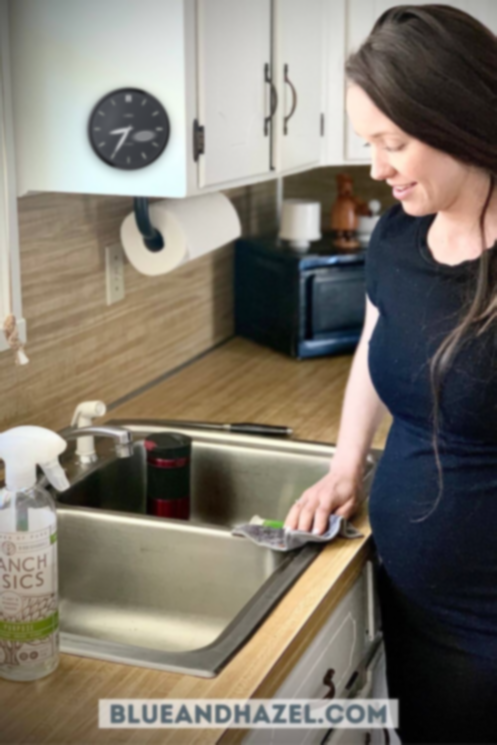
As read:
**8:35**
